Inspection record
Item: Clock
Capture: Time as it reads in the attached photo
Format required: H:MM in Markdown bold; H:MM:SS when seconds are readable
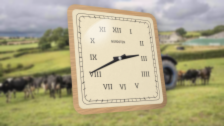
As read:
**2:41**
